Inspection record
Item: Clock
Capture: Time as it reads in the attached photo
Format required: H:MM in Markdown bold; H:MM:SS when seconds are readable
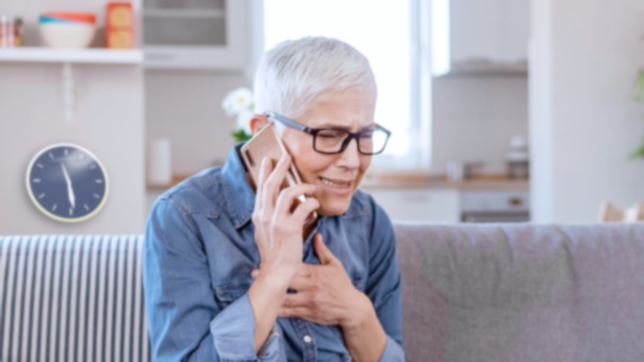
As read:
**11:29**
